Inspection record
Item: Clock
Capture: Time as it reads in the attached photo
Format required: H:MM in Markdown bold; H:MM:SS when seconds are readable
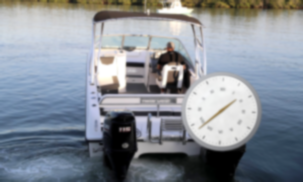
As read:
**1:38**
